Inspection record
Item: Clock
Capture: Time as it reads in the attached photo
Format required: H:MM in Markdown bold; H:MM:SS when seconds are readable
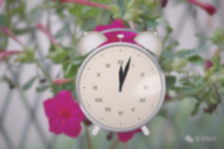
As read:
**12:03**
